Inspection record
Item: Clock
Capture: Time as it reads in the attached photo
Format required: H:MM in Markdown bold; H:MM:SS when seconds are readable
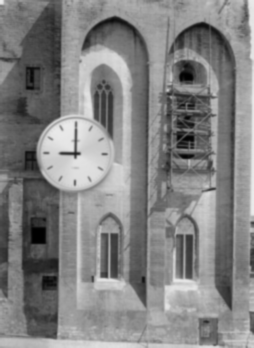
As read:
**9:00**
